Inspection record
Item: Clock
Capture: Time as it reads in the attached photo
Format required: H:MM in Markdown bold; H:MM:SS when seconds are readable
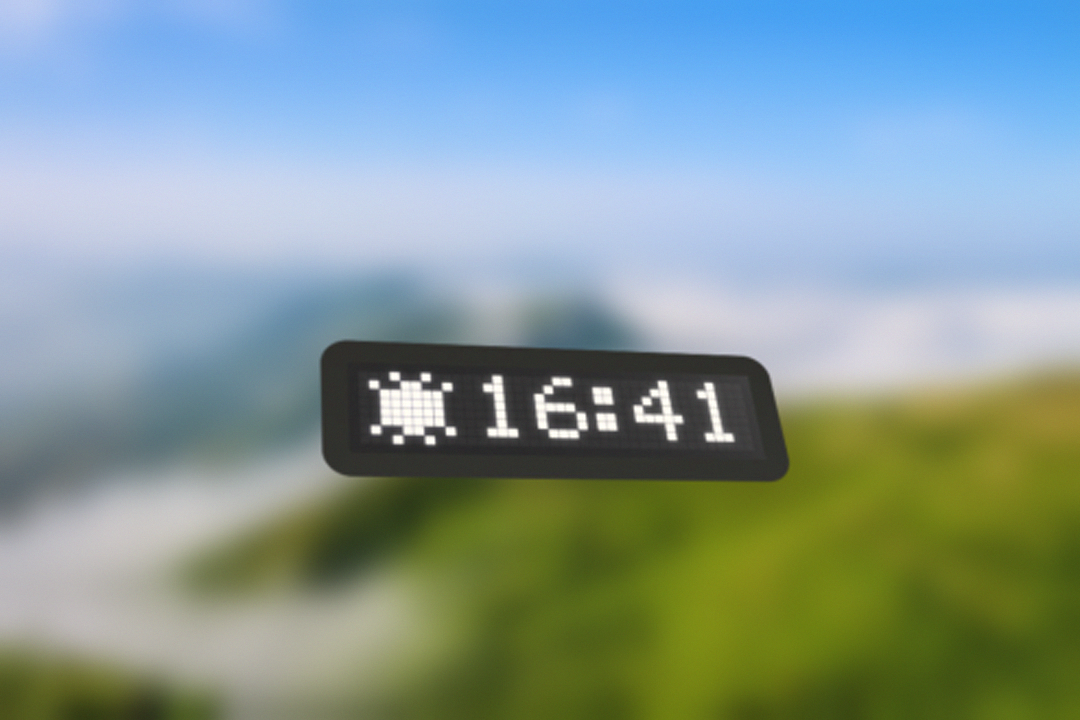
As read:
**16:41**
